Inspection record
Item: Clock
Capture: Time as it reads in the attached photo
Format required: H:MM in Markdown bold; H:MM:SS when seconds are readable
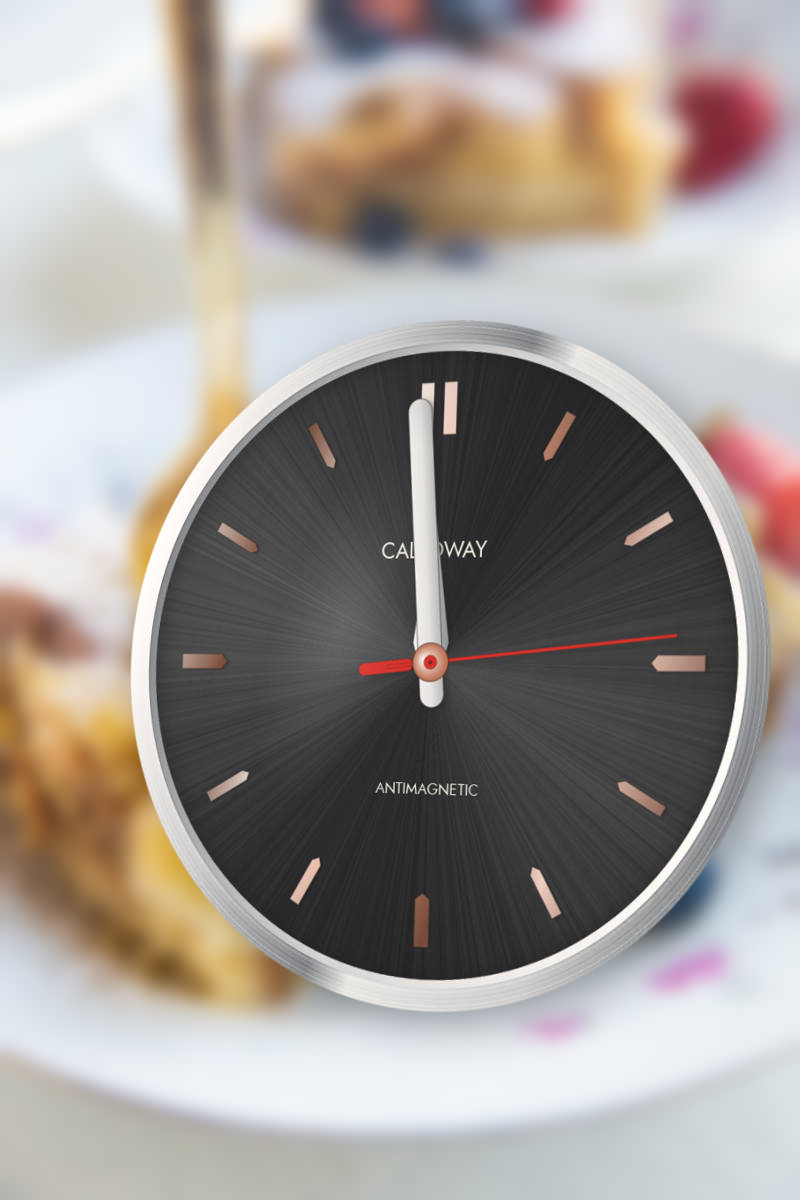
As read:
**11:59:14**
